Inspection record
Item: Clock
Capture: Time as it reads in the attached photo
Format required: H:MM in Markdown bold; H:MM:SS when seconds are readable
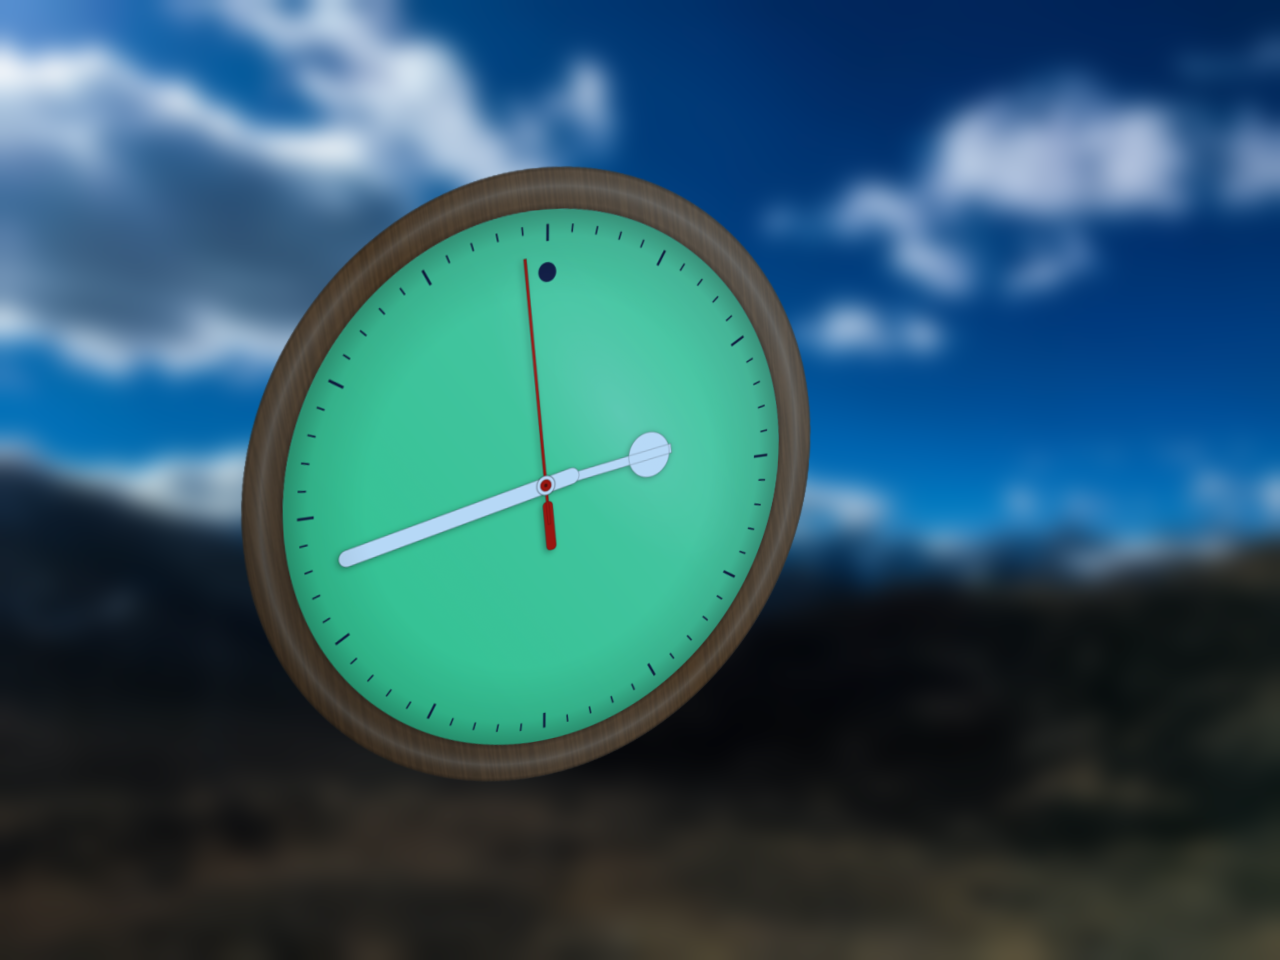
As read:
**2:42:59**
